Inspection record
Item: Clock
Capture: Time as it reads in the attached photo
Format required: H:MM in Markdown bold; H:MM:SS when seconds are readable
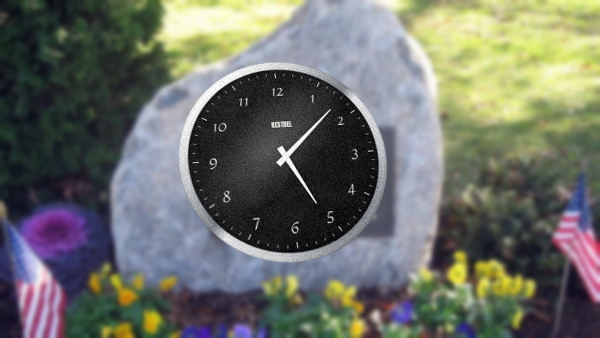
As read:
**5:08**
